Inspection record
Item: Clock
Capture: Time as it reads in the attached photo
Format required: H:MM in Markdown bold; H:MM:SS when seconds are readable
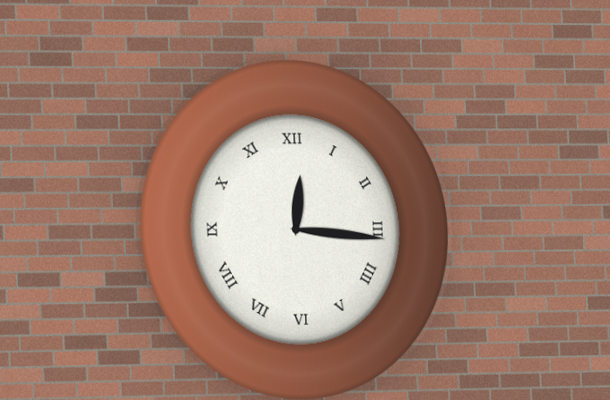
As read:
**12:16**
